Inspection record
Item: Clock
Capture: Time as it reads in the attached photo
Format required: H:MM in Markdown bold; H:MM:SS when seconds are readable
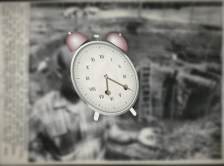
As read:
**6:20**
